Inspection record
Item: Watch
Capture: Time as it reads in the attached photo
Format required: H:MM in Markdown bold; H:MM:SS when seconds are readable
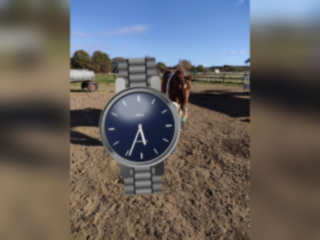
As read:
**5:34**
